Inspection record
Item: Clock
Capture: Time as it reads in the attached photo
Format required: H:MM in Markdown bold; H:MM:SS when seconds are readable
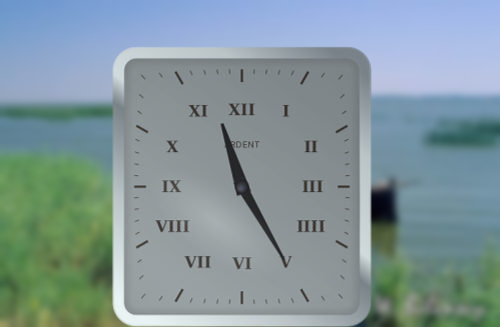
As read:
**11:25**
